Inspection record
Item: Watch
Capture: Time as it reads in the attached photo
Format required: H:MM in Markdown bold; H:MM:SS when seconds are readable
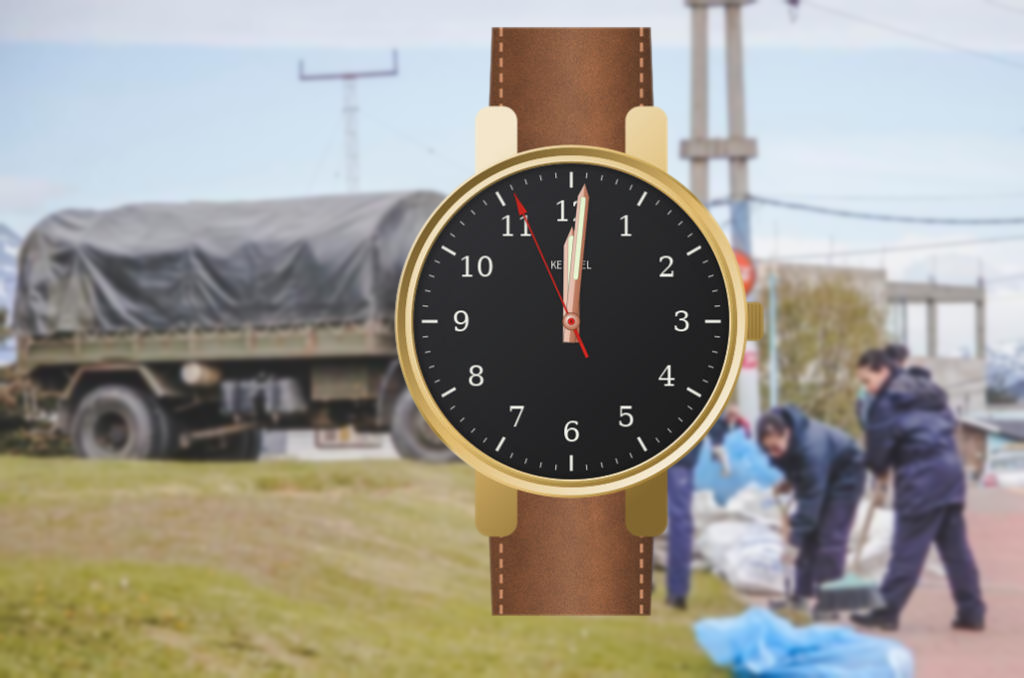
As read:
**12:00:56**
